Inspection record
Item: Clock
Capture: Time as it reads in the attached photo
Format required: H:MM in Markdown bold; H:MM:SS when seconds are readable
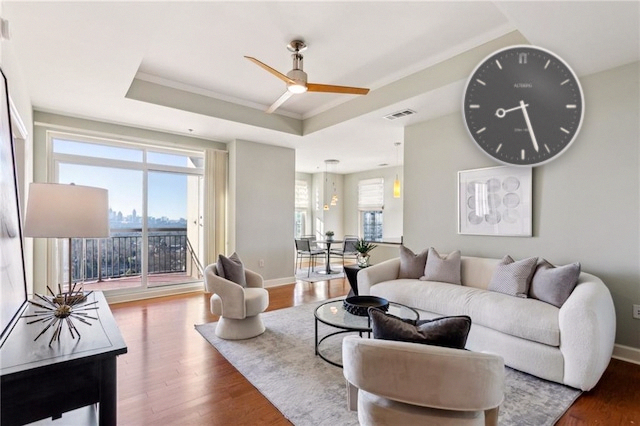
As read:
**8:27**
